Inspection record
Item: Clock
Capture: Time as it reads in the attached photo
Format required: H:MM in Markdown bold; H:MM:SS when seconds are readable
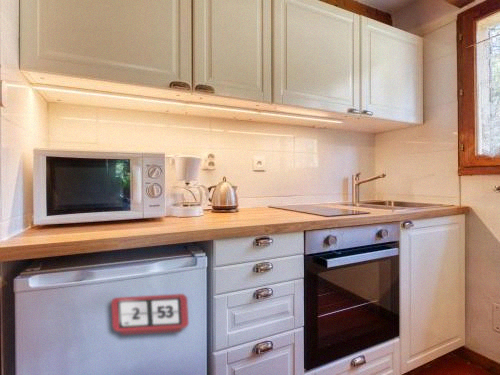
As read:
**2:53**
